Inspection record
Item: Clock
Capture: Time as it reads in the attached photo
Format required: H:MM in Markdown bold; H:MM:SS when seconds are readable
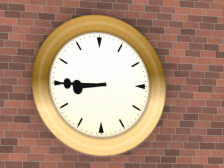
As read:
**8:45**
